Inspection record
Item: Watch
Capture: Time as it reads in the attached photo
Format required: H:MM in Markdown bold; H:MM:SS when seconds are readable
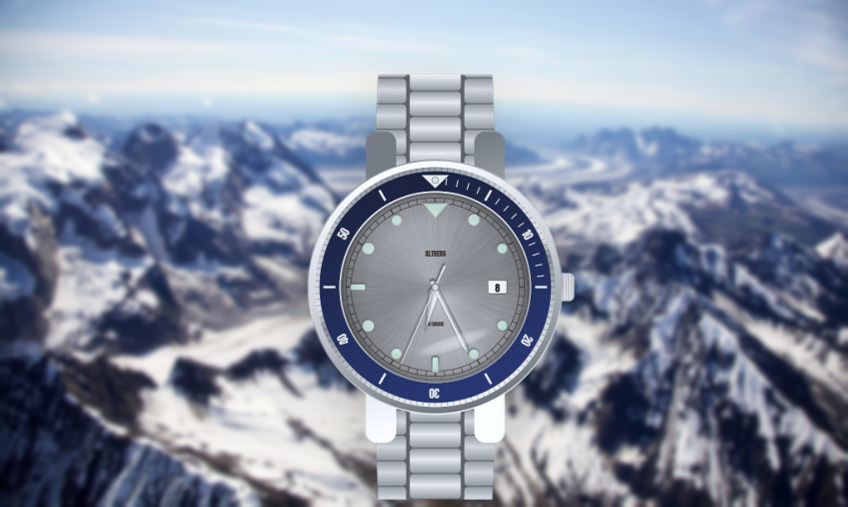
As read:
**6:25:34**
